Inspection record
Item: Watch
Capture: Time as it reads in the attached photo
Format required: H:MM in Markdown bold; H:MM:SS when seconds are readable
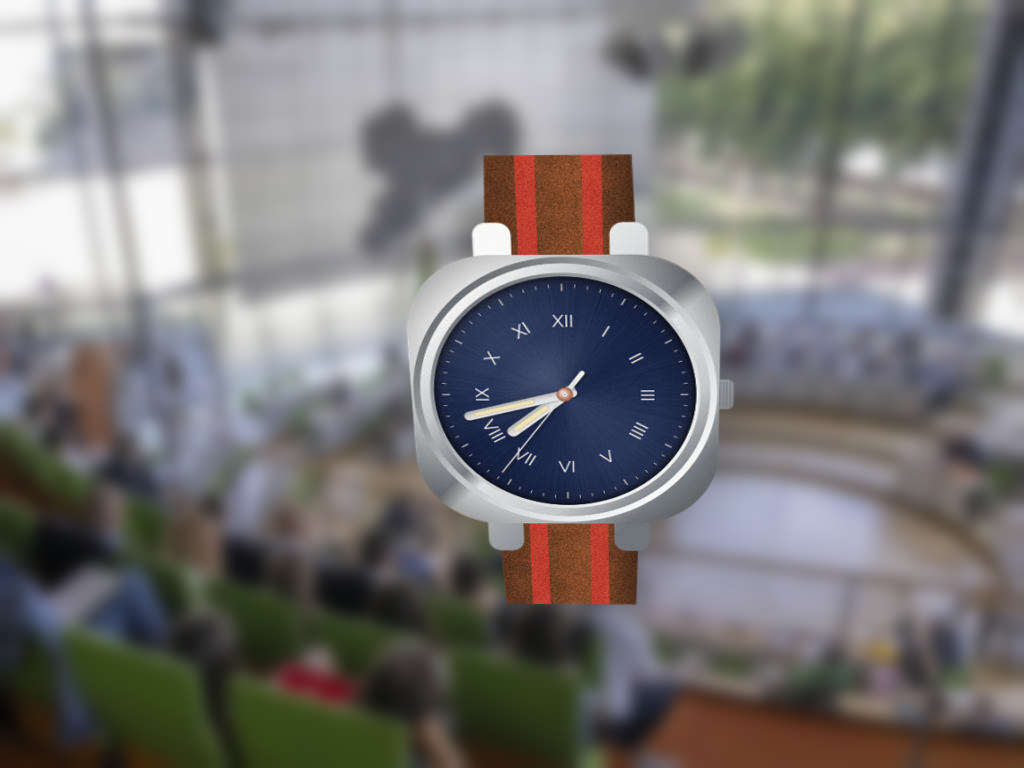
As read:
**7:42:36**
